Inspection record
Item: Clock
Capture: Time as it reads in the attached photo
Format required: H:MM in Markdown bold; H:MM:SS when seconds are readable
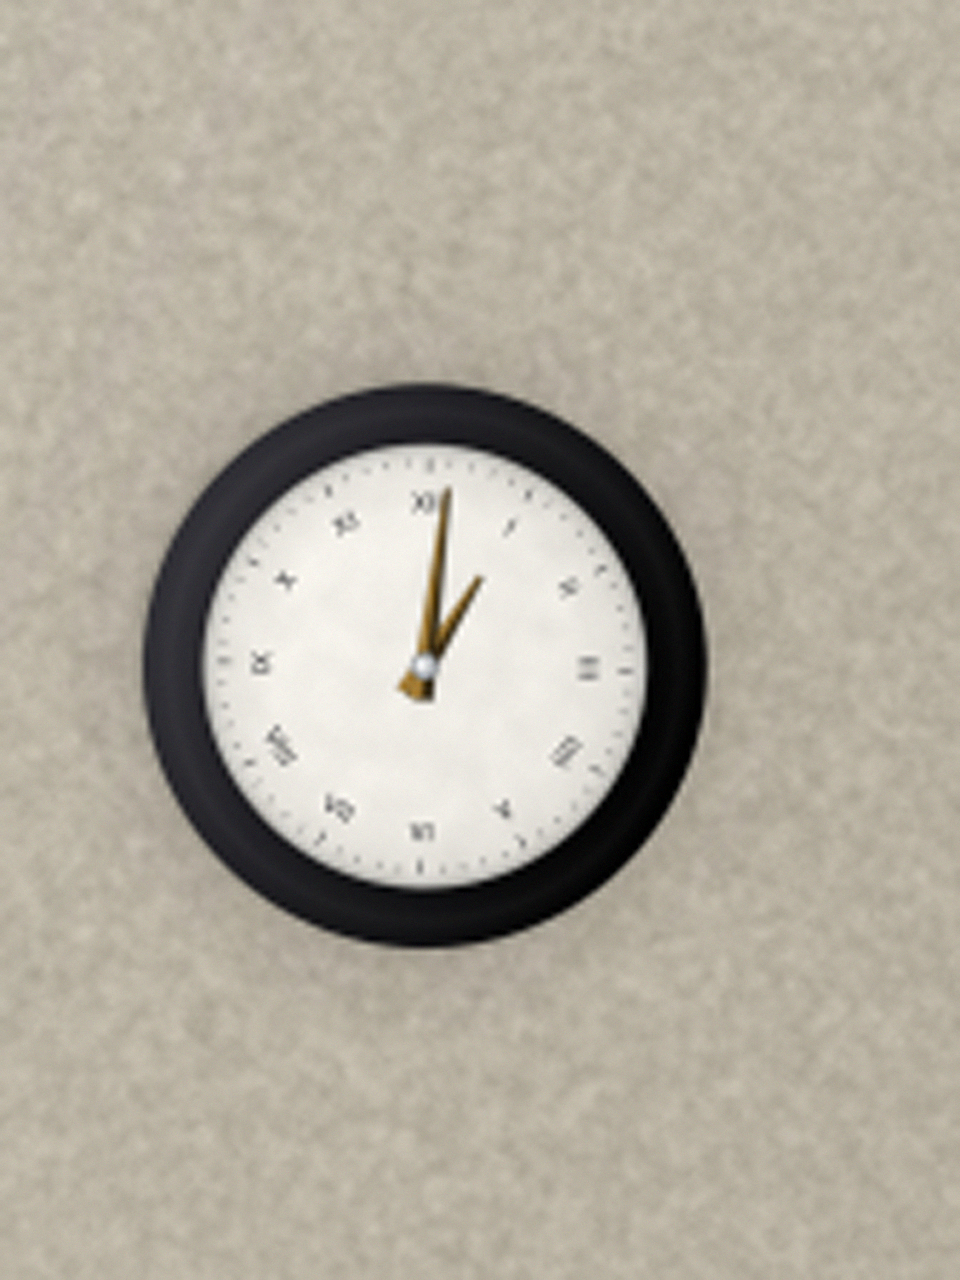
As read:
**1:01**
